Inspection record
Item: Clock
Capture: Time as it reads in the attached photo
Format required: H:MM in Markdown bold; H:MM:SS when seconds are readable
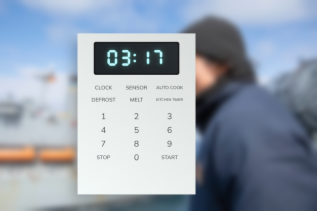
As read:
**3:17**
